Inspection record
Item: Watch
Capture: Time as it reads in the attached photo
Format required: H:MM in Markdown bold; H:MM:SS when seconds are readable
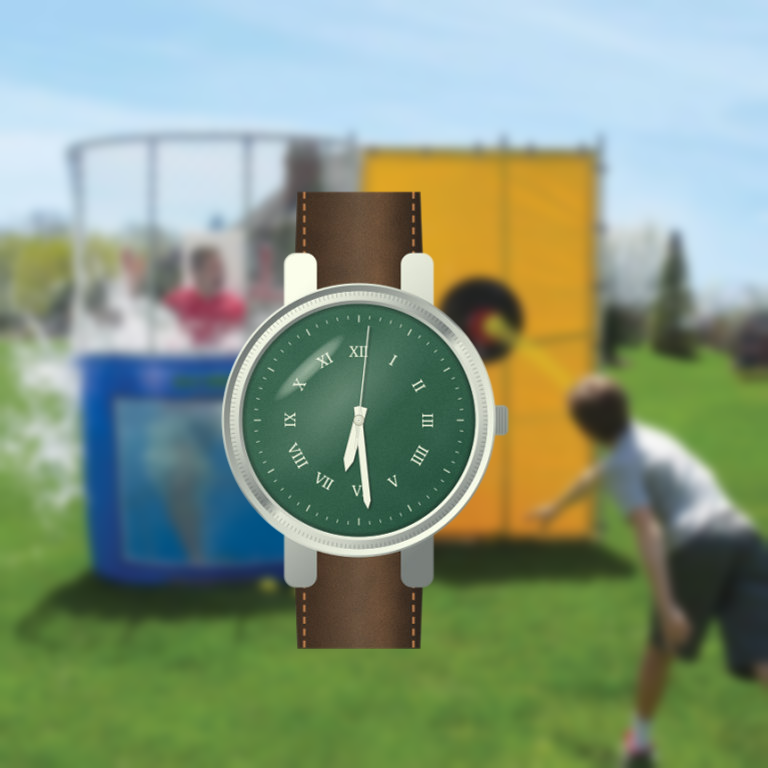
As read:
**6:29:01**
